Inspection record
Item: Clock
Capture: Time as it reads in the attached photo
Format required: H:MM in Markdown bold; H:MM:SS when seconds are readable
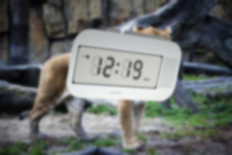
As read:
**12:19**
